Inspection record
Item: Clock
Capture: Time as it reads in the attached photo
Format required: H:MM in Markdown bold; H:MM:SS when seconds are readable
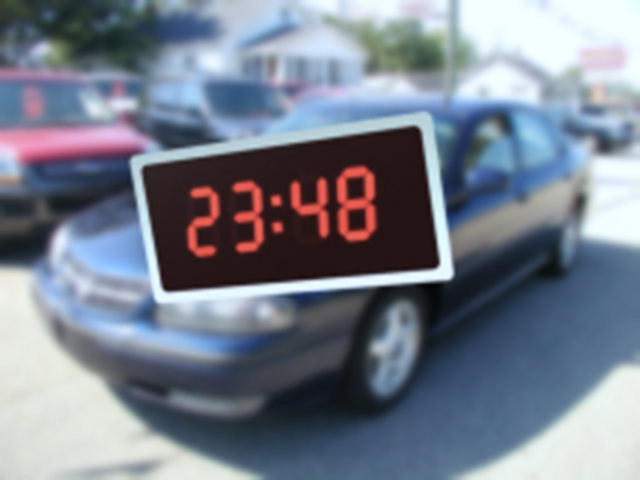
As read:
**23:48**
